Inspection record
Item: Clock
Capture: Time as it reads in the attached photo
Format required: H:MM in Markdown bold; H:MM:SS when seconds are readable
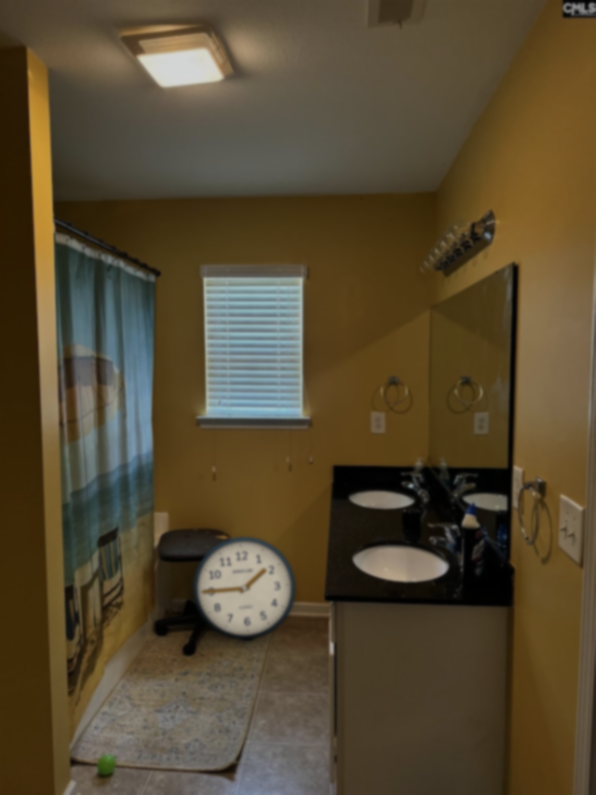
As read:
**1:45**
